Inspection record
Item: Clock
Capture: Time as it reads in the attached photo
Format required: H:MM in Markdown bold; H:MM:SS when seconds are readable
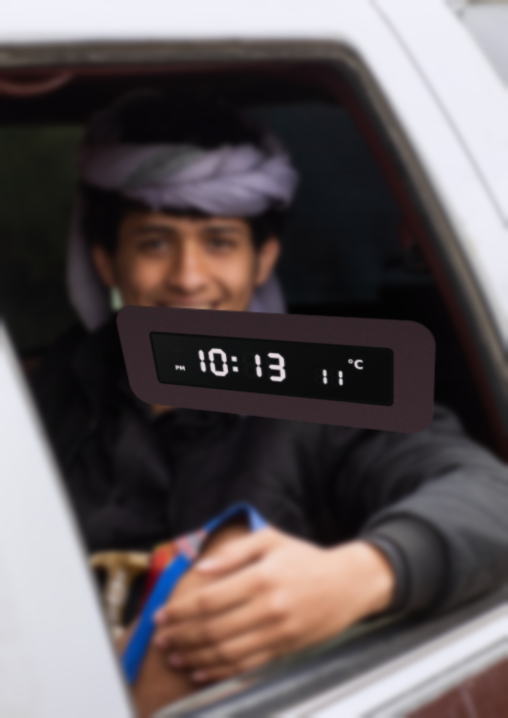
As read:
**10:13**
